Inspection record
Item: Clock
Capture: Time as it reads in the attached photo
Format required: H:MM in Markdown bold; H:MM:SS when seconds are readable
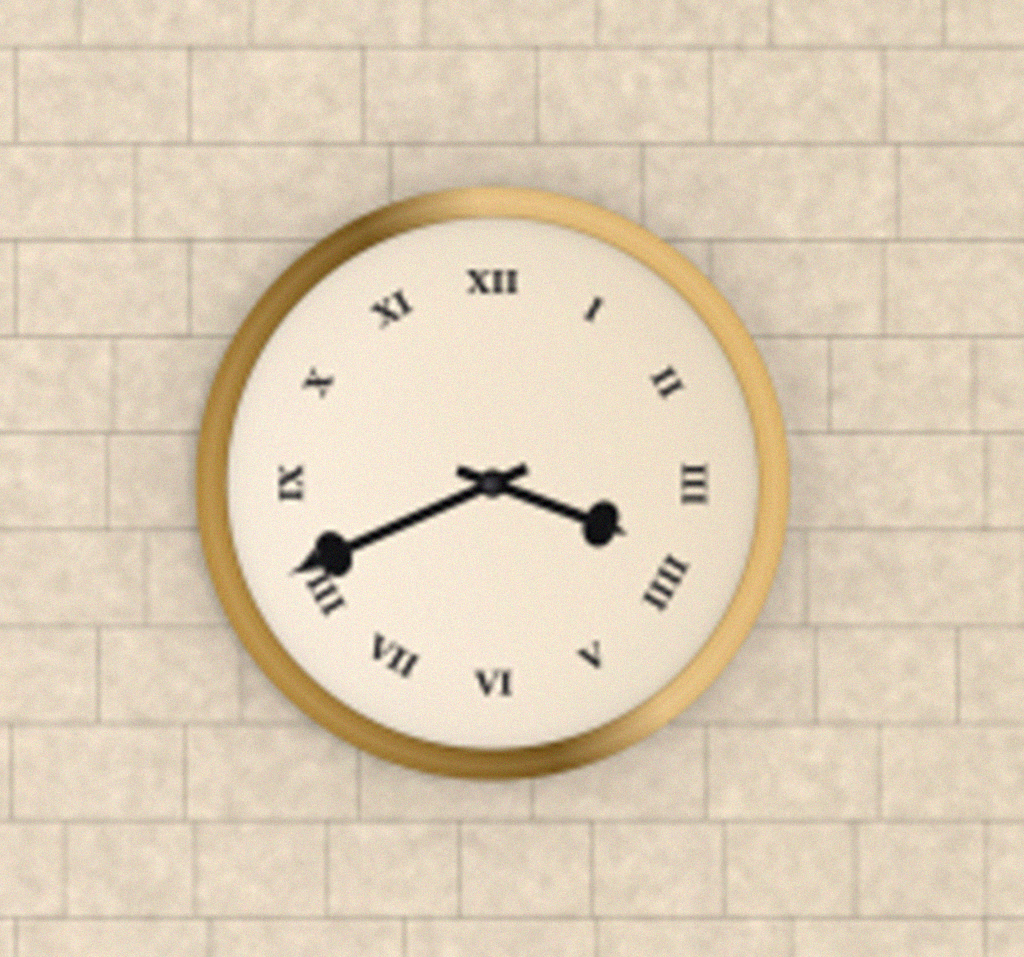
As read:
**3:41**
